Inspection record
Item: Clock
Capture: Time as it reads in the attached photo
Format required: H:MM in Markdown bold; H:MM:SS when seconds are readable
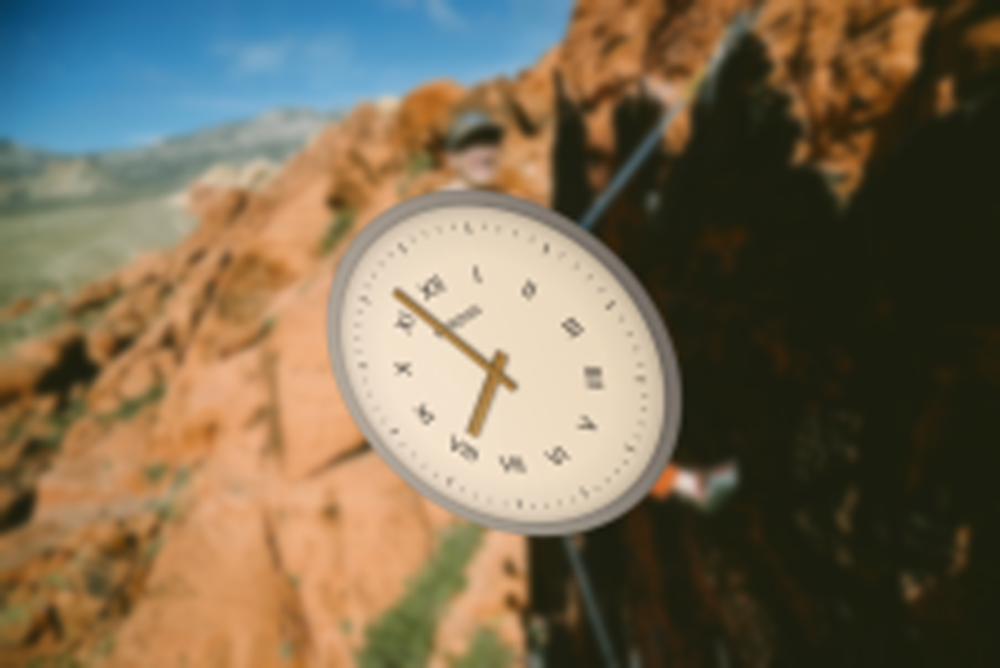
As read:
**7:57**
